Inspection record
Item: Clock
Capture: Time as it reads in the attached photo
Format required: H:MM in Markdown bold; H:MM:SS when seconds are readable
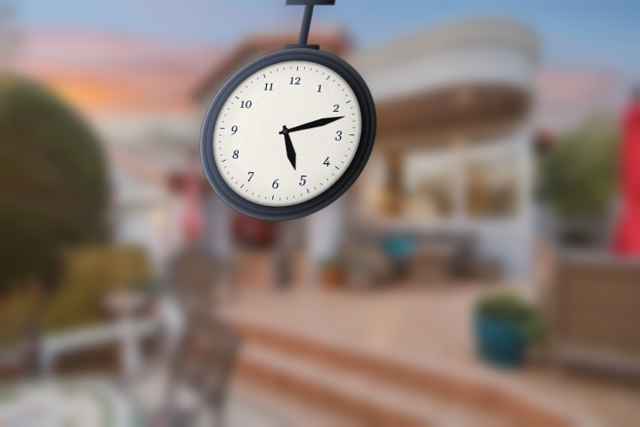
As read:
**5:12**
